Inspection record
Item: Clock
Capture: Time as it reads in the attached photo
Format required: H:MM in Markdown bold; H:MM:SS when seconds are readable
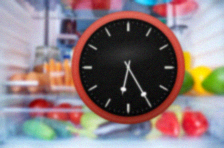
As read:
**6:25**
